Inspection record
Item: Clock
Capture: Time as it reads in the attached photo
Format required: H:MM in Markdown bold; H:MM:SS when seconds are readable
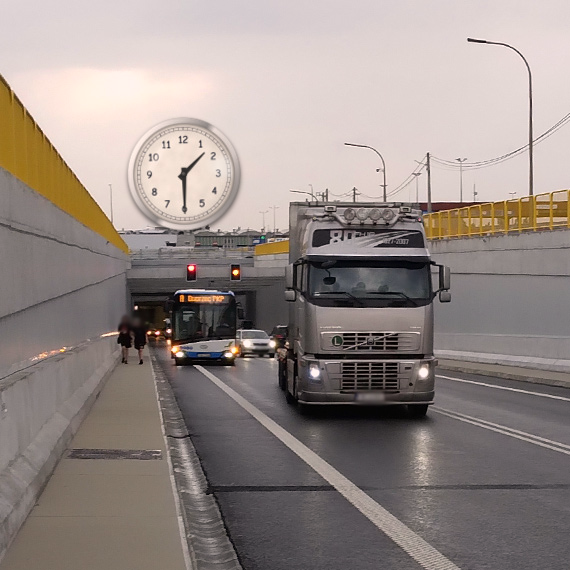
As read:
**1:30**
